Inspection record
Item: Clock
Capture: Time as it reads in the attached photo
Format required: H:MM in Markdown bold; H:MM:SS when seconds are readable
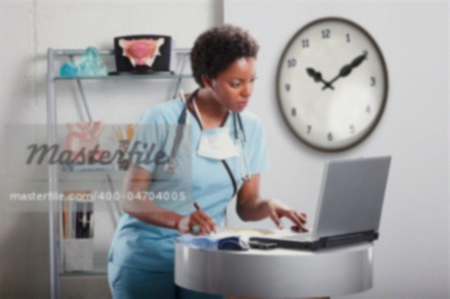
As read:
**10:10**
